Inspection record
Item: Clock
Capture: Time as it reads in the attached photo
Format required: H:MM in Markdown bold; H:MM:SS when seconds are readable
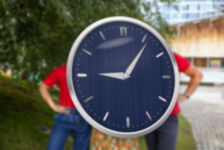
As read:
**9:06**
